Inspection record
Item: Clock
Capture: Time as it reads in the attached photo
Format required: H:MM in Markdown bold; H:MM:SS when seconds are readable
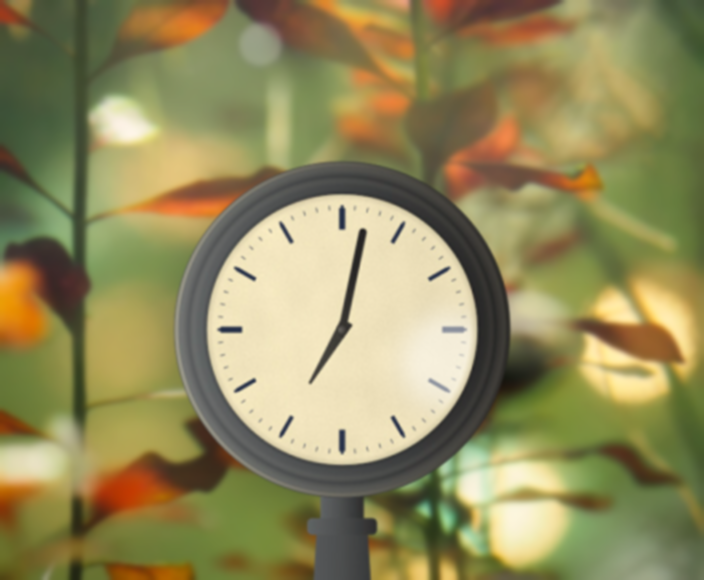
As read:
**7:02**
